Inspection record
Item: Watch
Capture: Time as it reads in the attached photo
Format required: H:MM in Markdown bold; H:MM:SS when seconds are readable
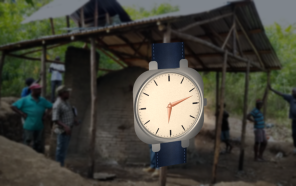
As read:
**6:12**
